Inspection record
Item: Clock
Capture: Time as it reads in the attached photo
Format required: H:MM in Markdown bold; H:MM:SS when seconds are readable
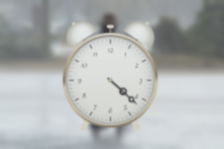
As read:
**4:22**
